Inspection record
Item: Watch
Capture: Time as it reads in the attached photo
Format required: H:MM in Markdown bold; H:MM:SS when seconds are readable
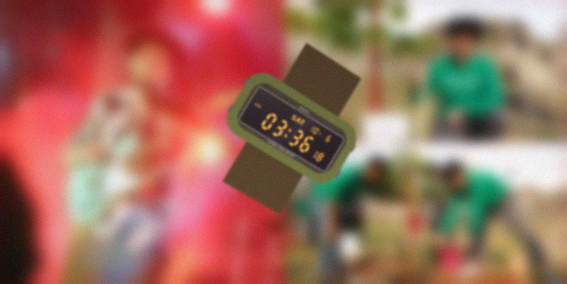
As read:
**3:36**
